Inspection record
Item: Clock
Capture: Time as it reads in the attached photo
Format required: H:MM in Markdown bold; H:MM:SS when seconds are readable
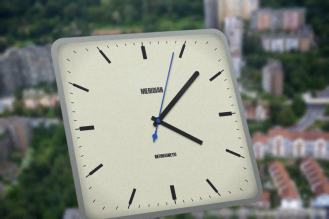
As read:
**4:08:04**
